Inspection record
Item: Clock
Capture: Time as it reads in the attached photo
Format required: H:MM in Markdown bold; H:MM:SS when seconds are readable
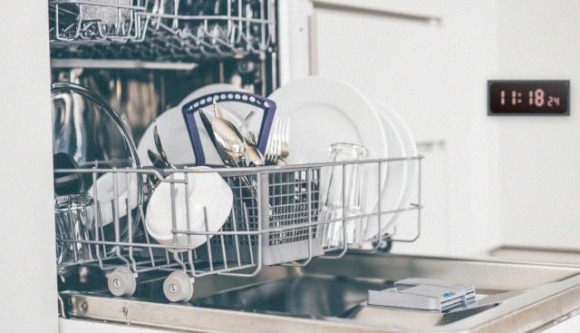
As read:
**11:18:24**
